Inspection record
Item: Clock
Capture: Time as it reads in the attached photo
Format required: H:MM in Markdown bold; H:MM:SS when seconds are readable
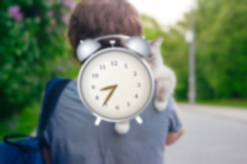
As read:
**8:36**
